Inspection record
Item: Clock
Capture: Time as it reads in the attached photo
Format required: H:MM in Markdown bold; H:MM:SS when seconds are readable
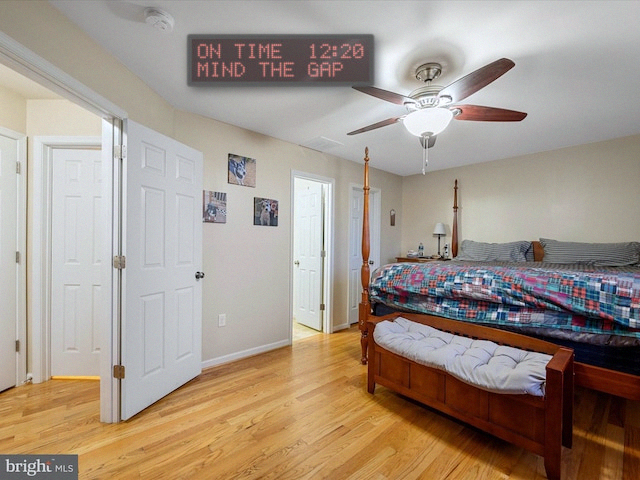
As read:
**12:20**
